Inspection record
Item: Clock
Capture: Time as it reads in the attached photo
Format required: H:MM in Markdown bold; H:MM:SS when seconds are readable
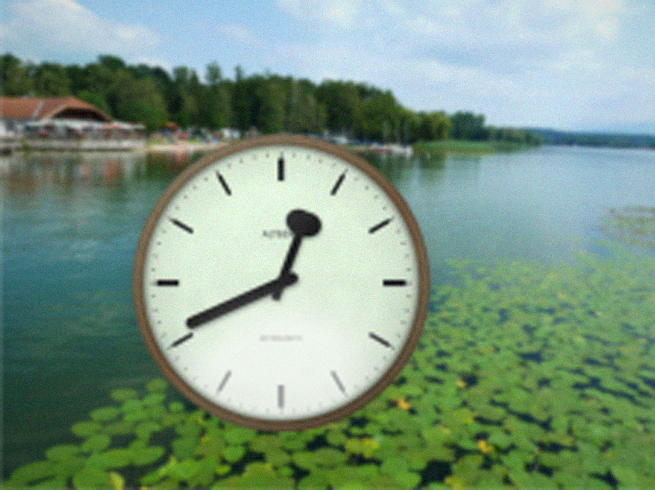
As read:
**12:41**
